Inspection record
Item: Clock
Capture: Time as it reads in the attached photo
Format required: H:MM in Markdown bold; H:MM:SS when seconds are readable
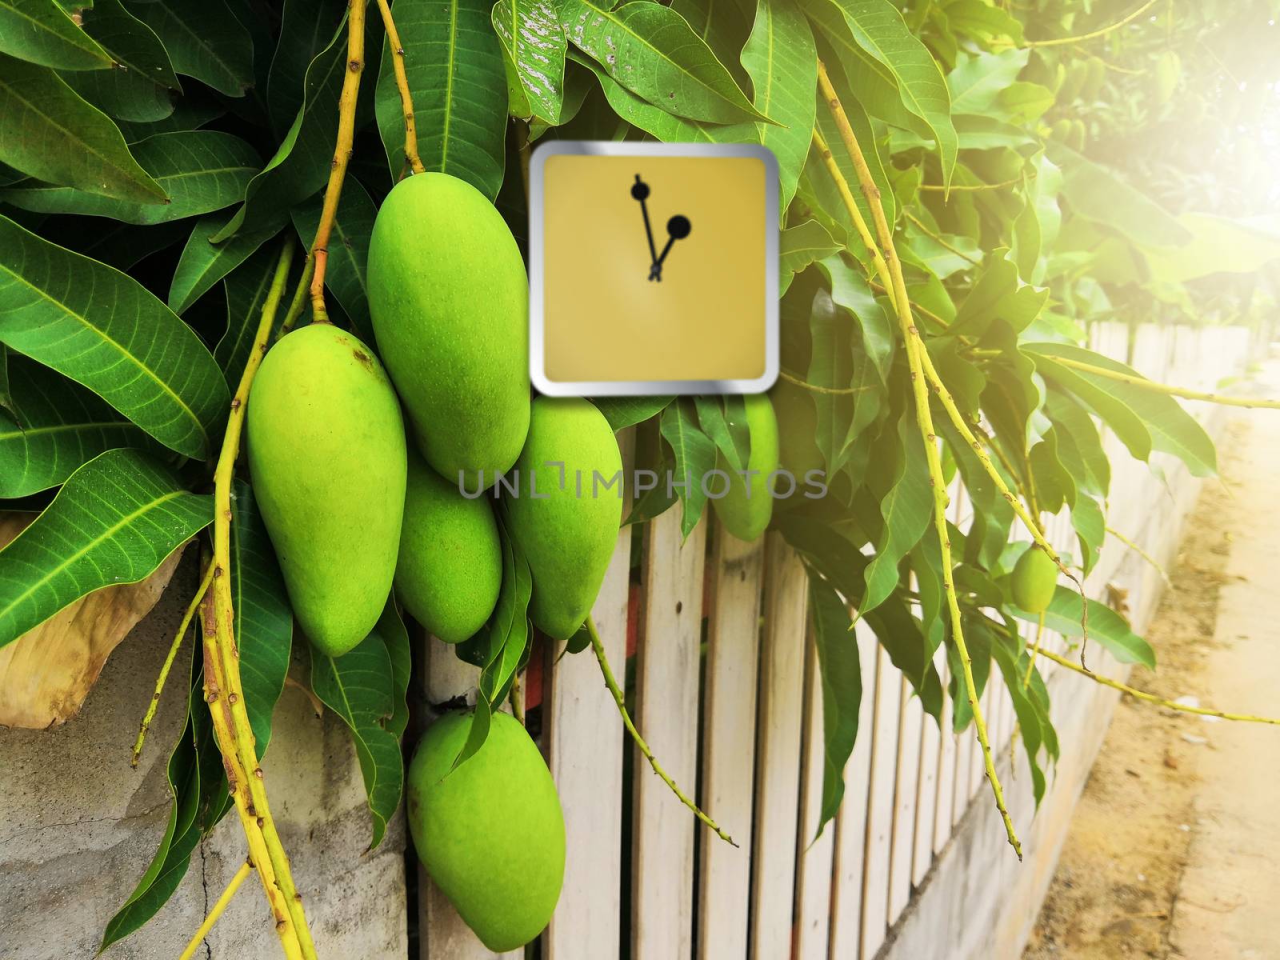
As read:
**12:58**
